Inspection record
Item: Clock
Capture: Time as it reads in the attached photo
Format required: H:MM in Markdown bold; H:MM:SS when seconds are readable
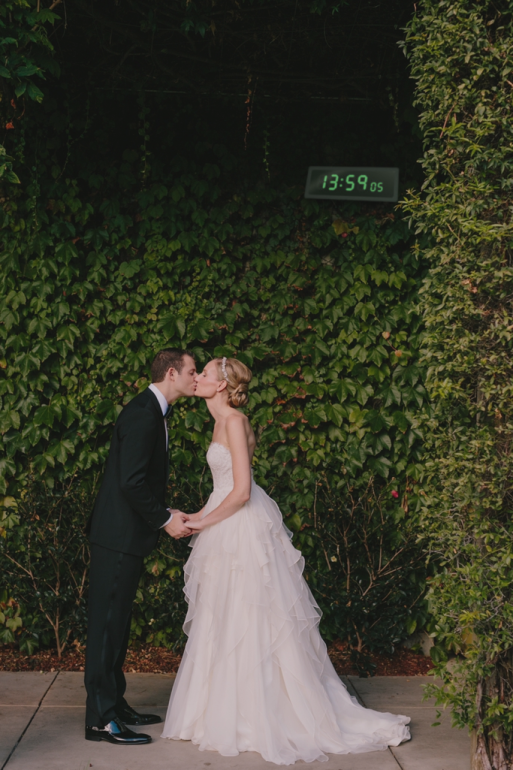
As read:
**13:59:05**
